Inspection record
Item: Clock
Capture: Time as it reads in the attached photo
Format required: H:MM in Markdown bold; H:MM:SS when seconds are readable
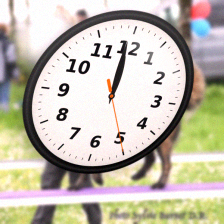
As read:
**11:59:25**
